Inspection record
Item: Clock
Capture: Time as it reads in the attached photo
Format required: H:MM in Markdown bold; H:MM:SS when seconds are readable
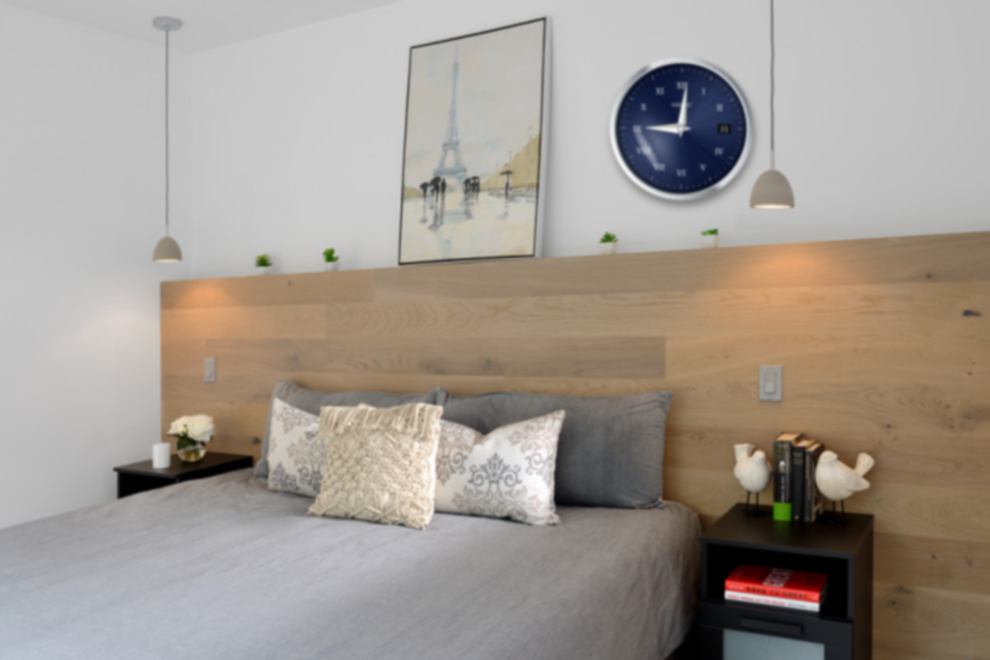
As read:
**9:01**
